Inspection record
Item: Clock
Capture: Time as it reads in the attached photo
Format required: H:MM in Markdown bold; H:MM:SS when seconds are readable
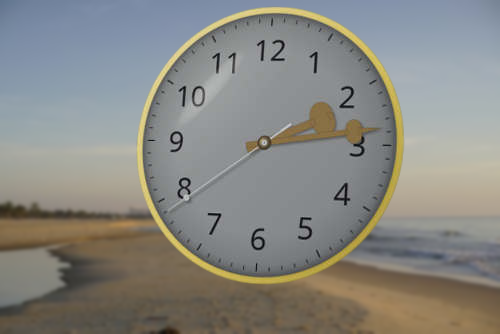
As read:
**2:13:39**
